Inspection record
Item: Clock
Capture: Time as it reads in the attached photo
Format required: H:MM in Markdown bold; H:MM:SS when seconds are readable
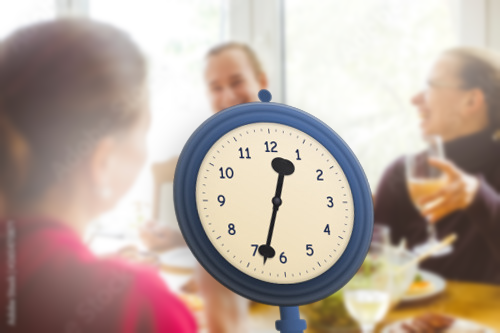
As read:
**12:33**
